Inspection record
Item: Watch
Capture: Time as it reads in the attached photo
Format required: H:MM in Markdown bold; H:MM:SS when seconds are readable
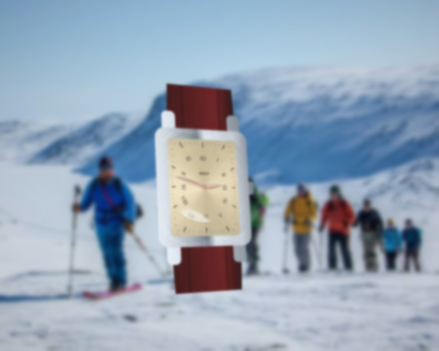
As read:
**2:48**
